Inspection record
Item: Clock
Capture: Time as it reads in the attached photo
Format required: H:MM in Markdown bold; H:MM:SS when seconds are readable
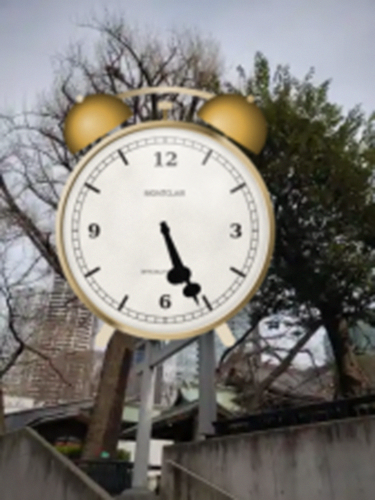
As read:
**5:26**
